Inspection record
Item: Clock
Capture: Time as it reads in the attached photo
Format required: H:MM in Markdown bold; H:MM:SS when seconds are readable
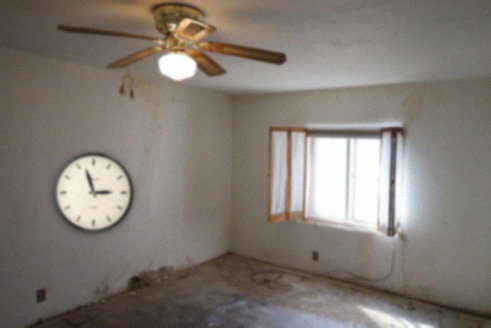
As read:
**2:57**
